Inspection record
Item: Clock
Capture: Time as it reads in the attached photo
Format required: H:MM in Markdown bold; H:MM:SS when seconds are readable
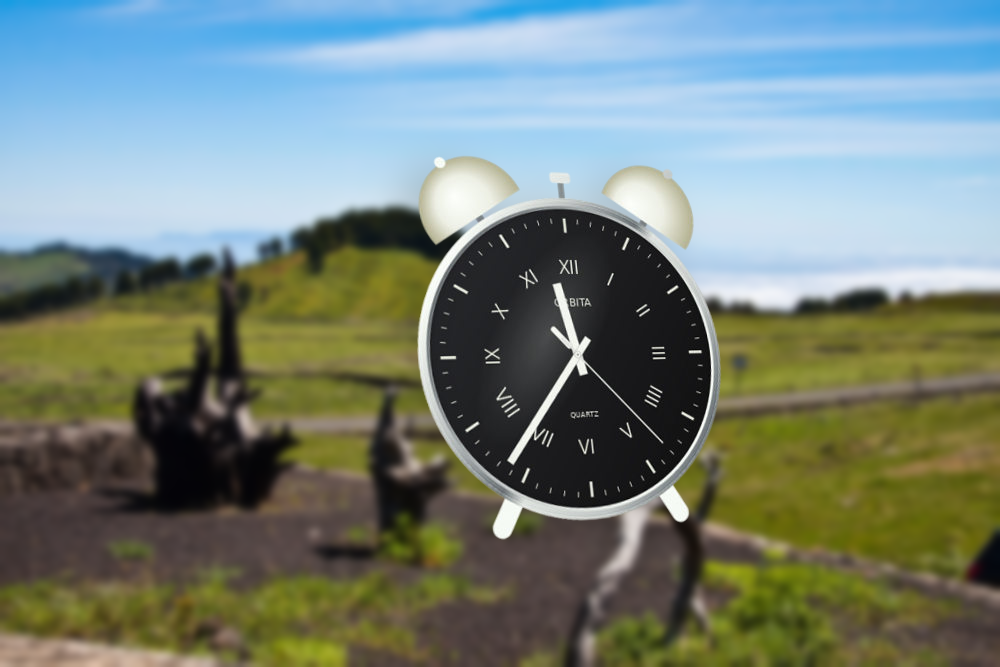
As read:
**11:36:23**
